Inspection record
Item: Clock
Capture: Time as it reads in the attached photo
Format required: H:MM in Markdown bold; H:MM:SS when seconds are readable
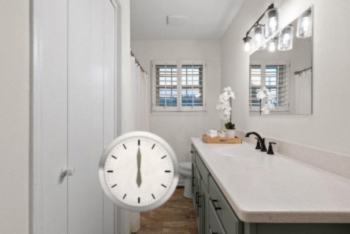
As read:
**6:00**
